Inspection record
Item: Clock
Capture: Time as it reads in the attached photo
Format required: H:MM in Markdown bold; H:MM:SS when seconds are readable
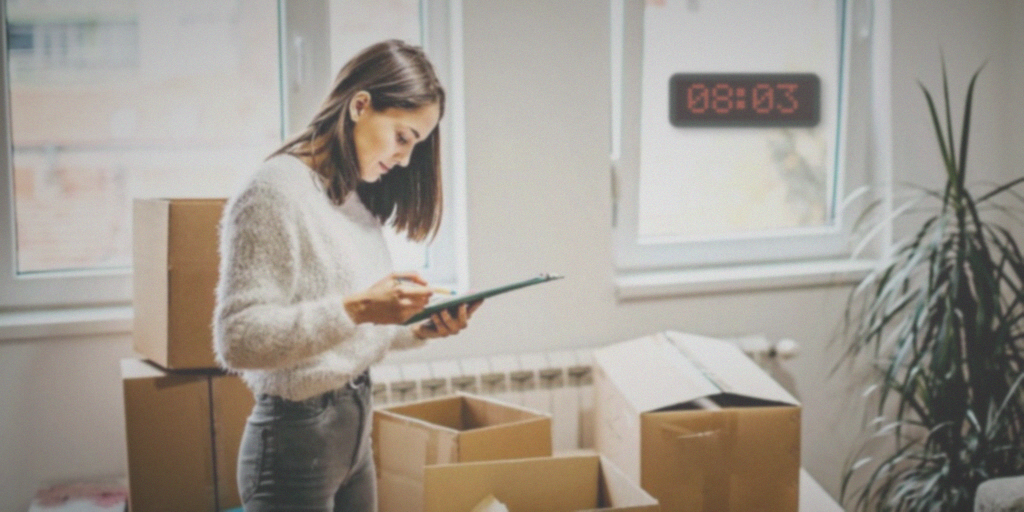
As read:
**8:03**
